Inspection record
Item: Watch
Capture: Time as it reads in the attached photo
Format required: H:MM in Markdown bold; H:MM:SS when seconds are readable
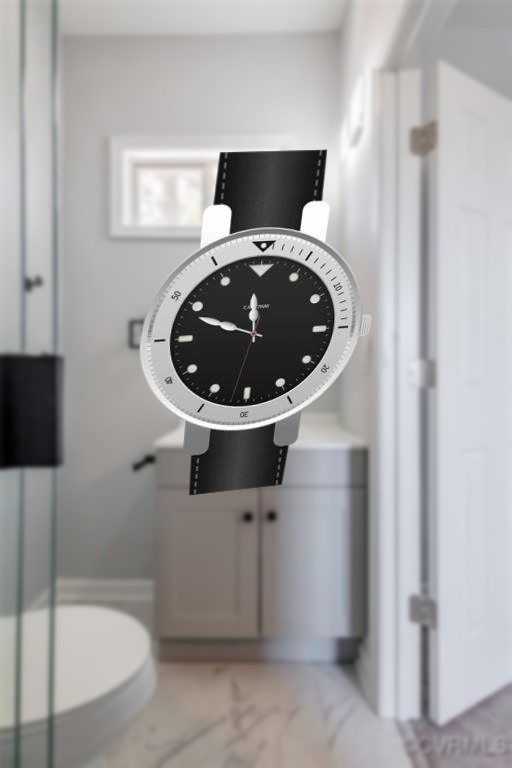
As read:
**11:48:32**
